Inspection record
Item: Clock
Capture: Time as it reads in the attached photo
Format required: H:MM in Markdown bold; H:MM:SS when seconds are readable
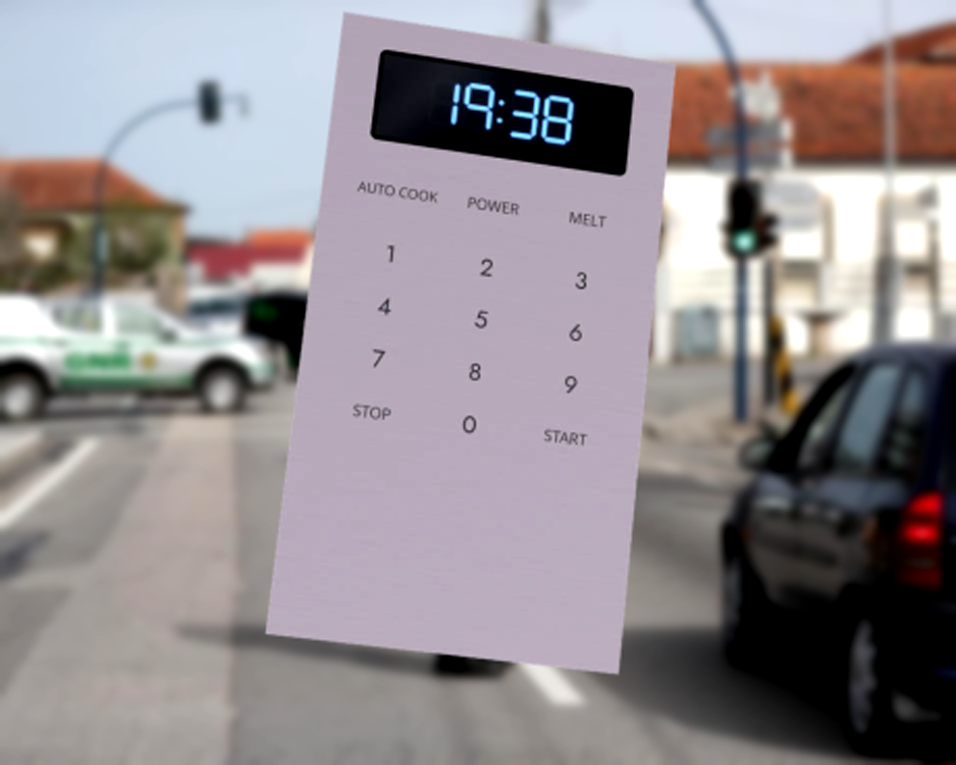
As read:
**19:38**
